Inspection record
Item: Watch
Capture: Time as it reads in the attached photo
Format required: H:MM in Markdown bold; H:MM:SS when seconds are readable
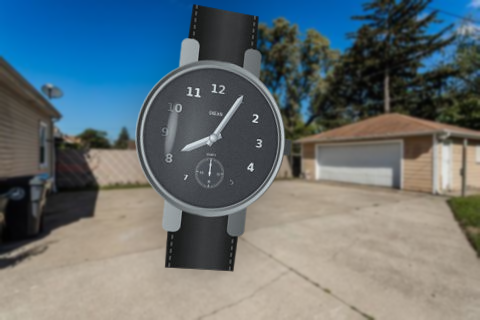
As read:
**8:05**
